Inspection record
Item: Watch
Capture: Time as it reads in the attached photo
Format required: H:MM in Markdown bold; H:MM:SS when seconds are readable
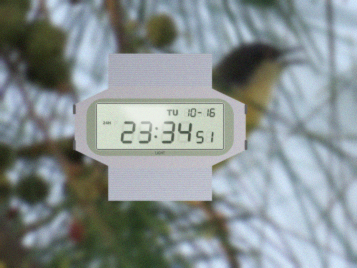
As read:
**23:34:51**
